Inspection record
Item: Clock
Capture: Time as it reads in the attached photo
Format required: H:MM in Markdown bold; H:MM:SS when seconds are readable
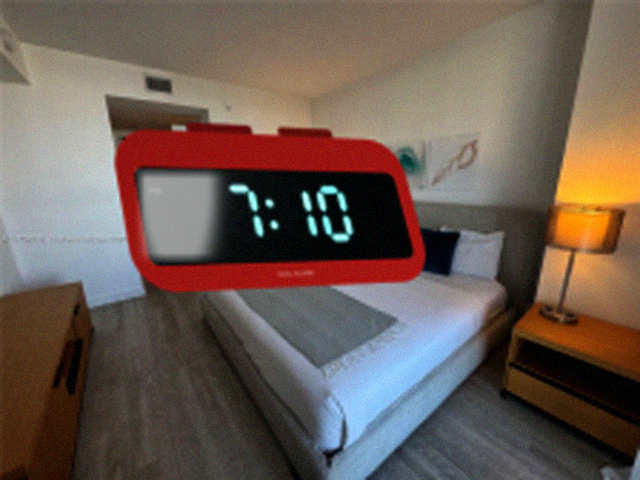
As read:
**7:10**
